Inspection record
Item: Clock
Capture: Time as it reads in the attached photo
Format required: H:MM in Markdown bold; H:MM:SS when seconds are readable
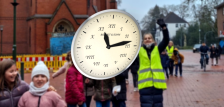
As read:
**11:13**
